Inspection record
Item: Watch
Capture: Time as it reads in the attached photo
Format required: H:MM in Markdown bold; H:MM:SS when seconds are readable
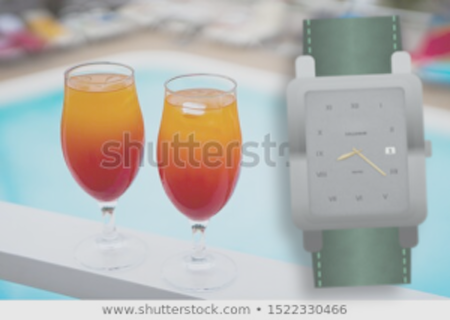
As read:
**8:22**
